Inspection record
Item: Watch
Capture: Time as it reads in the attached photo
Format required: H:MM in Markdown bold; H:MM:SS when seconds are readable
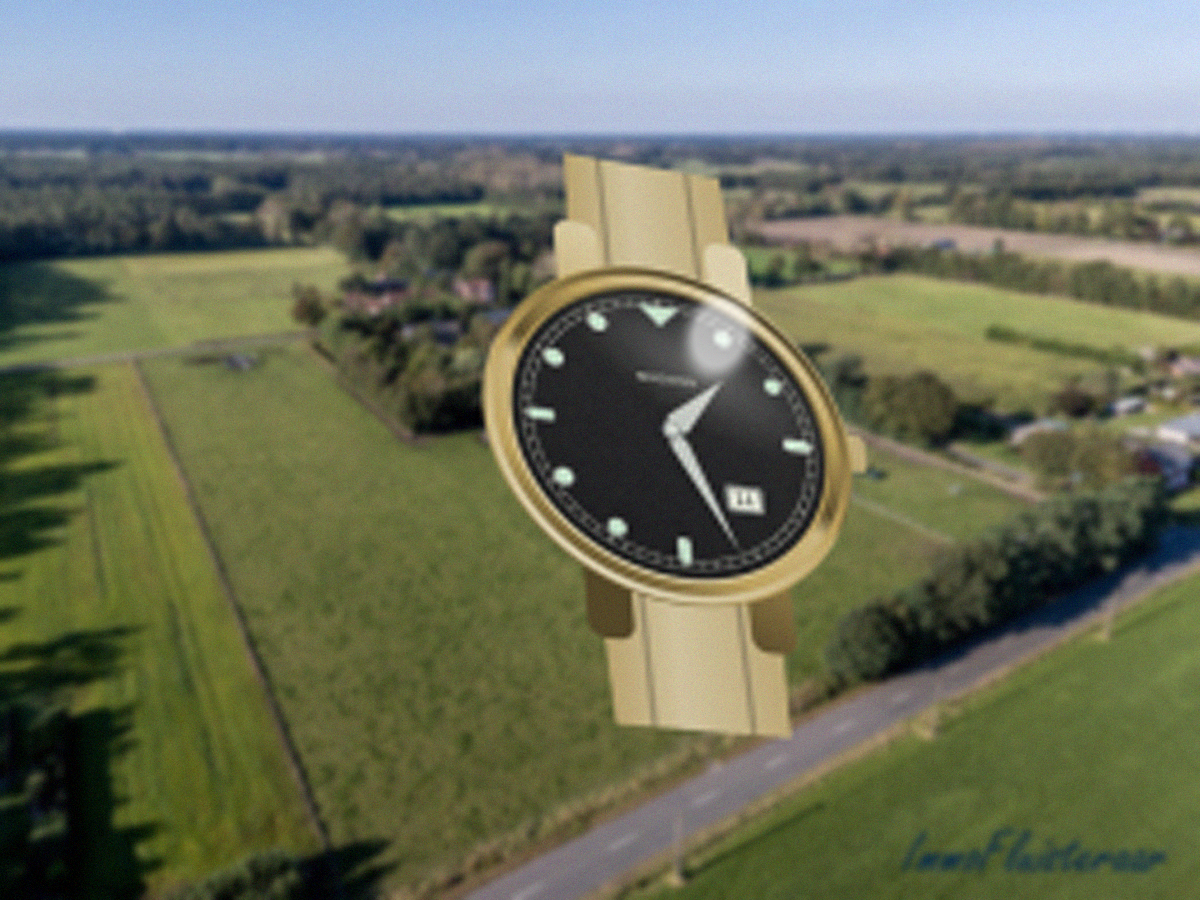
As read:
**1:26**
